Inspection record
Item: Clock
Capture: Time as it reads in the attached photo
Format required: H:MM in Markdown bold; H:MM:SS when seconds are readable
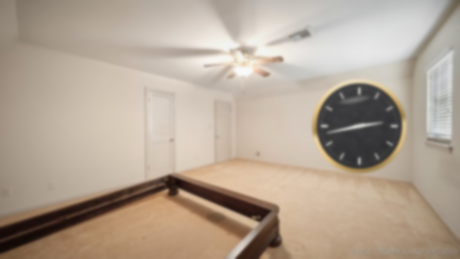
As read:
**2:43**
